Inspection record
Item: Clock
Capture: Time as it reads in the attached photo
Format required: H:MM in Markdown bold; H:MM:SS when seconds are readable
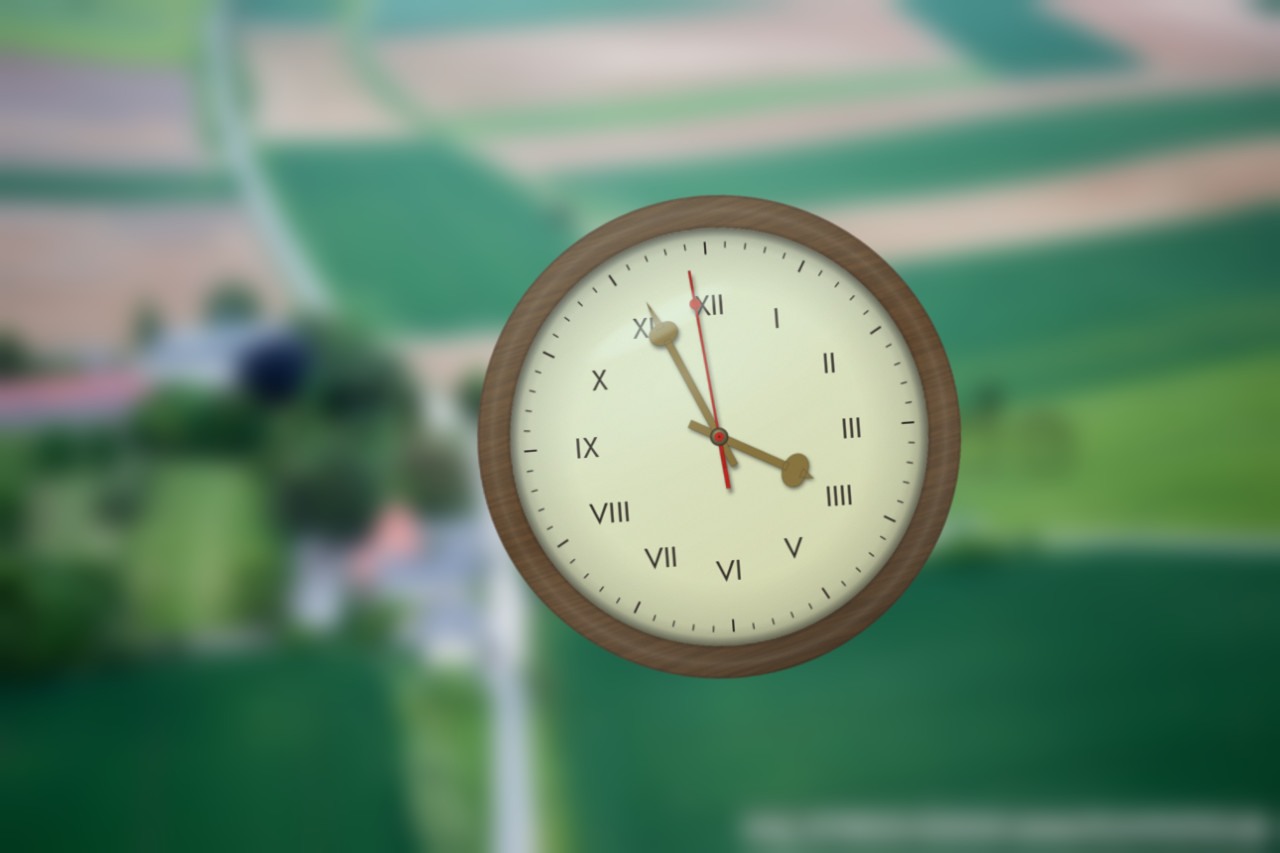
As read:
**3:55:59**
